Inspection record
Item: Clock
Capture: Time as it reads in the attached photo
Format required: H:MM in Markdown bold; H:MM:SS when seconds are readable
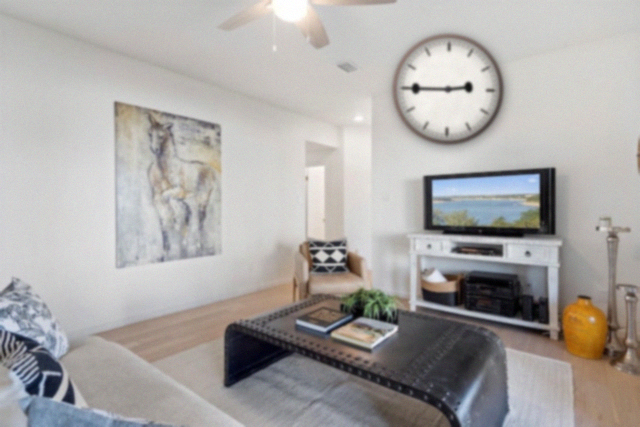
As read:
**2:45**
